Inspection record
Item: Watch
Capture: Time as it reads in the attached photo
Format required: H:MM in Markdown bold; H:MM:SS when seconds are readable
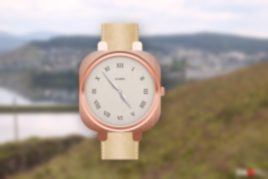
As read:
**4:53**
